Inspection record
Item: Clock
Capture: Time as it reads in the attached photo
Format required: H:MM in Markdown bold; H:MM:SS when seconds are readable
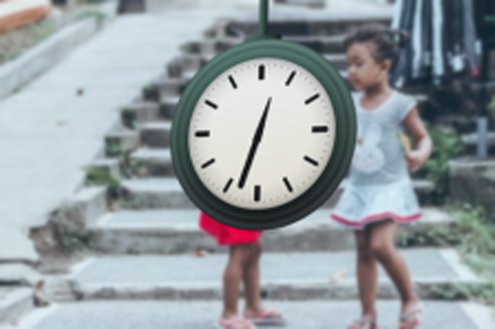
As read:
**12:33**
